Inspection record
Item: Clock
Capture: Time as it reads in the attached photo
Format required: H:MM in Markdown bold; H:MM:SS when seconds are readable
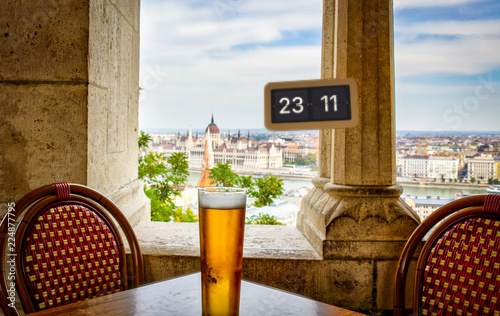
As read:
**23:11**
